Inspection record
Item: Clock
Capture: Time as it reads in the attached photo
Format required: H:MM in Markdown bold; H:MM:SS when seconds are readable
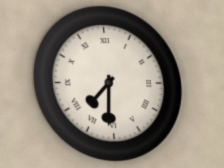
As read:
**7:31**
